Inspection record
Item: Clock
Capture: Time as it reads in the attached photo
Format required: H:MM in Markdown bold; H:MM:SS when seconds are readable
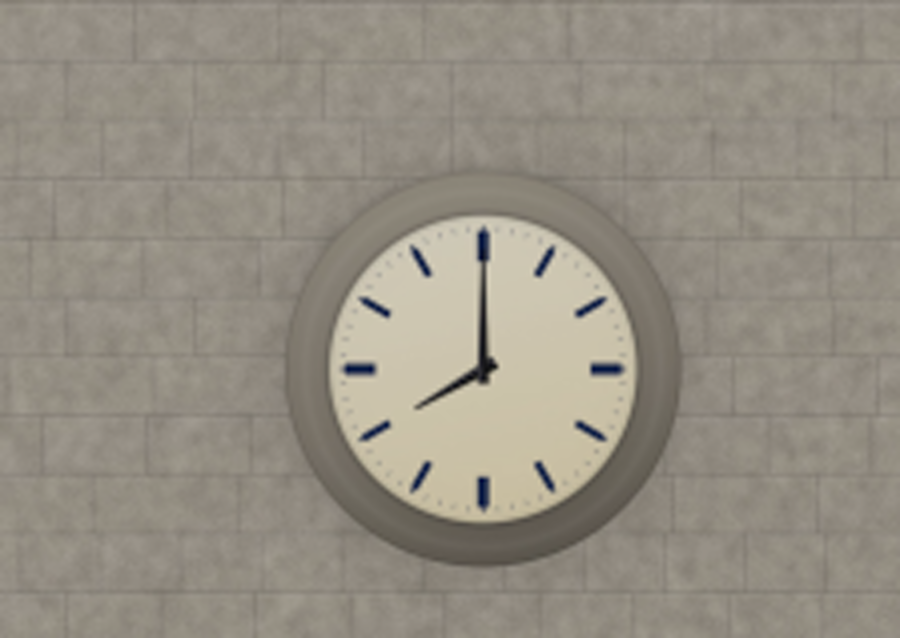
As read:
**8:00**
